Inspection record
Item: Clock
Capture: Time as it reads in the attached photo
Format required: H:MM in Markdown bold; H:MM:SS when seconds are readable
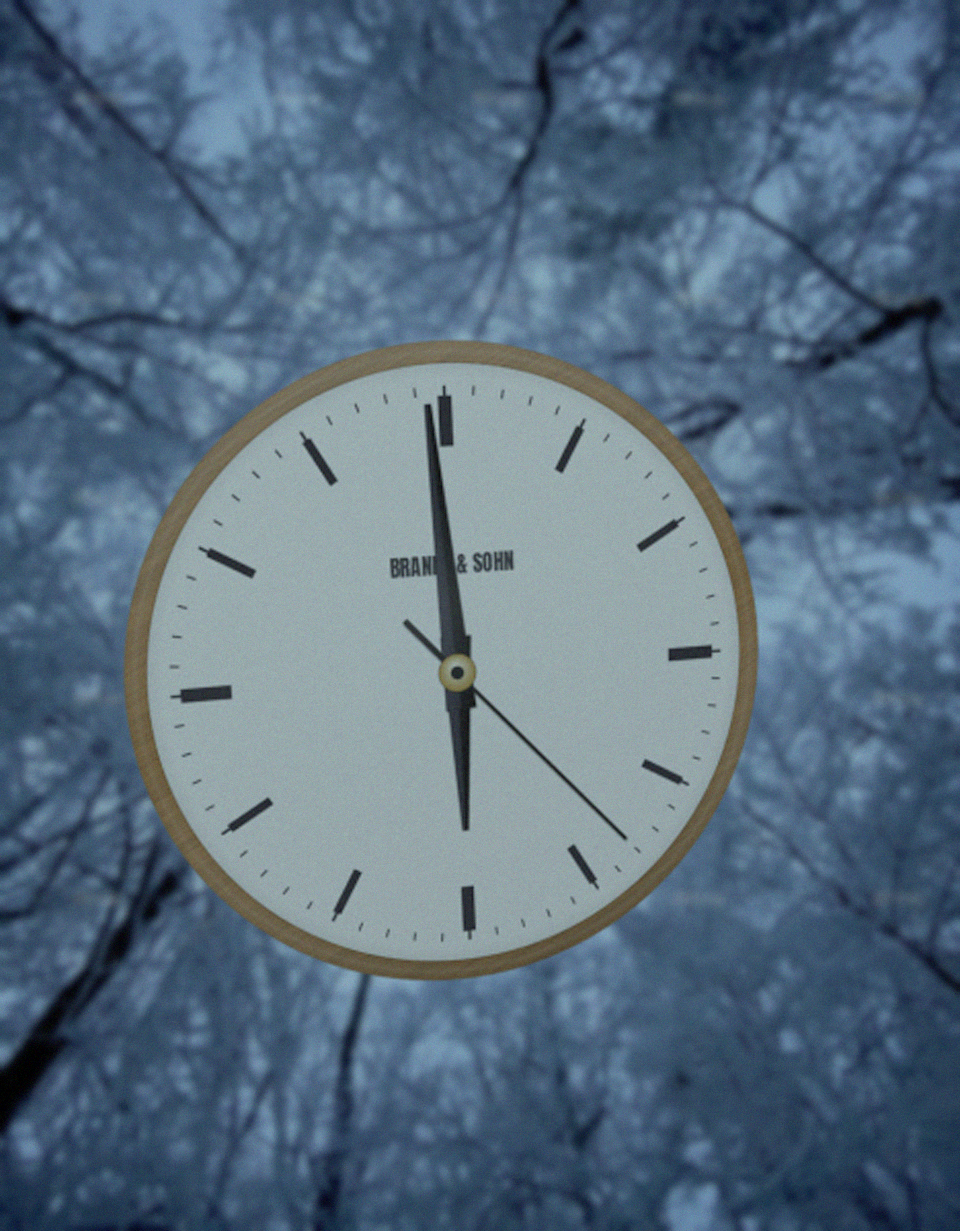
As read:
**5:59:23**
